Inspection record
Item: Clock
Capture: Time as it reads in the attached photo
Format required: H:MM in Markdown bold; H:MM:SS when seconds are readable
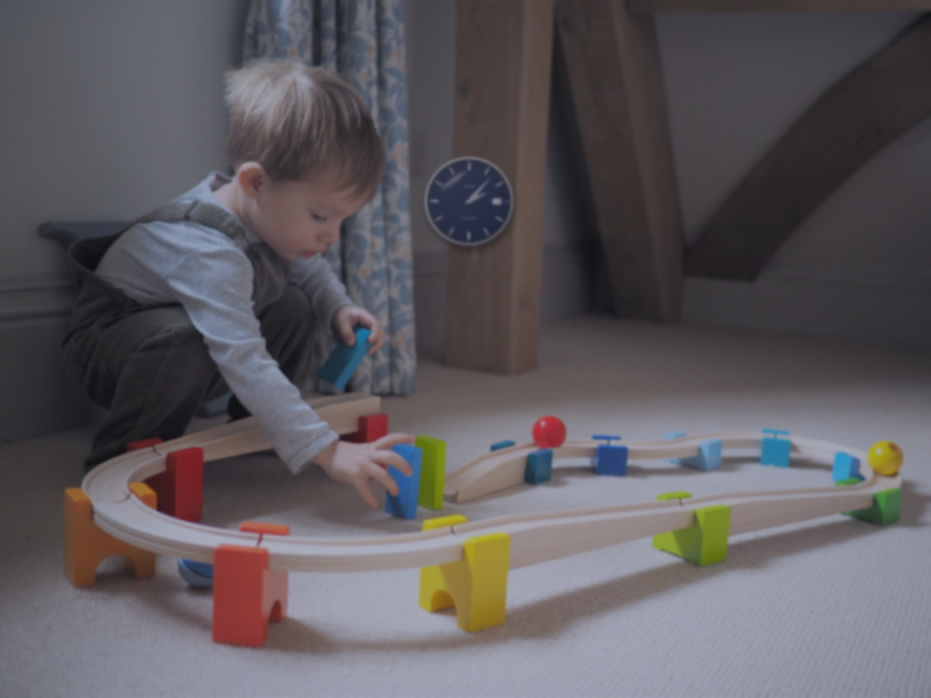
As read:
**2:07**
